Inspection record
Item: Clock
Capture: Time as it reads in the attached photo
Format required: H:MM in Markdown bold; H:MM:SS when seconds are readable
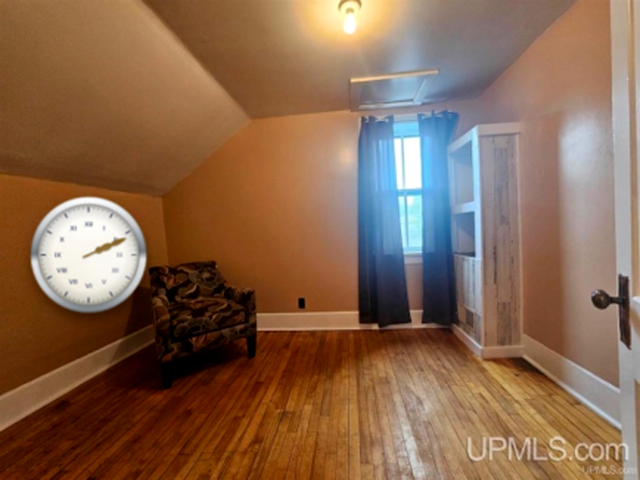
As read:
**2:11**
